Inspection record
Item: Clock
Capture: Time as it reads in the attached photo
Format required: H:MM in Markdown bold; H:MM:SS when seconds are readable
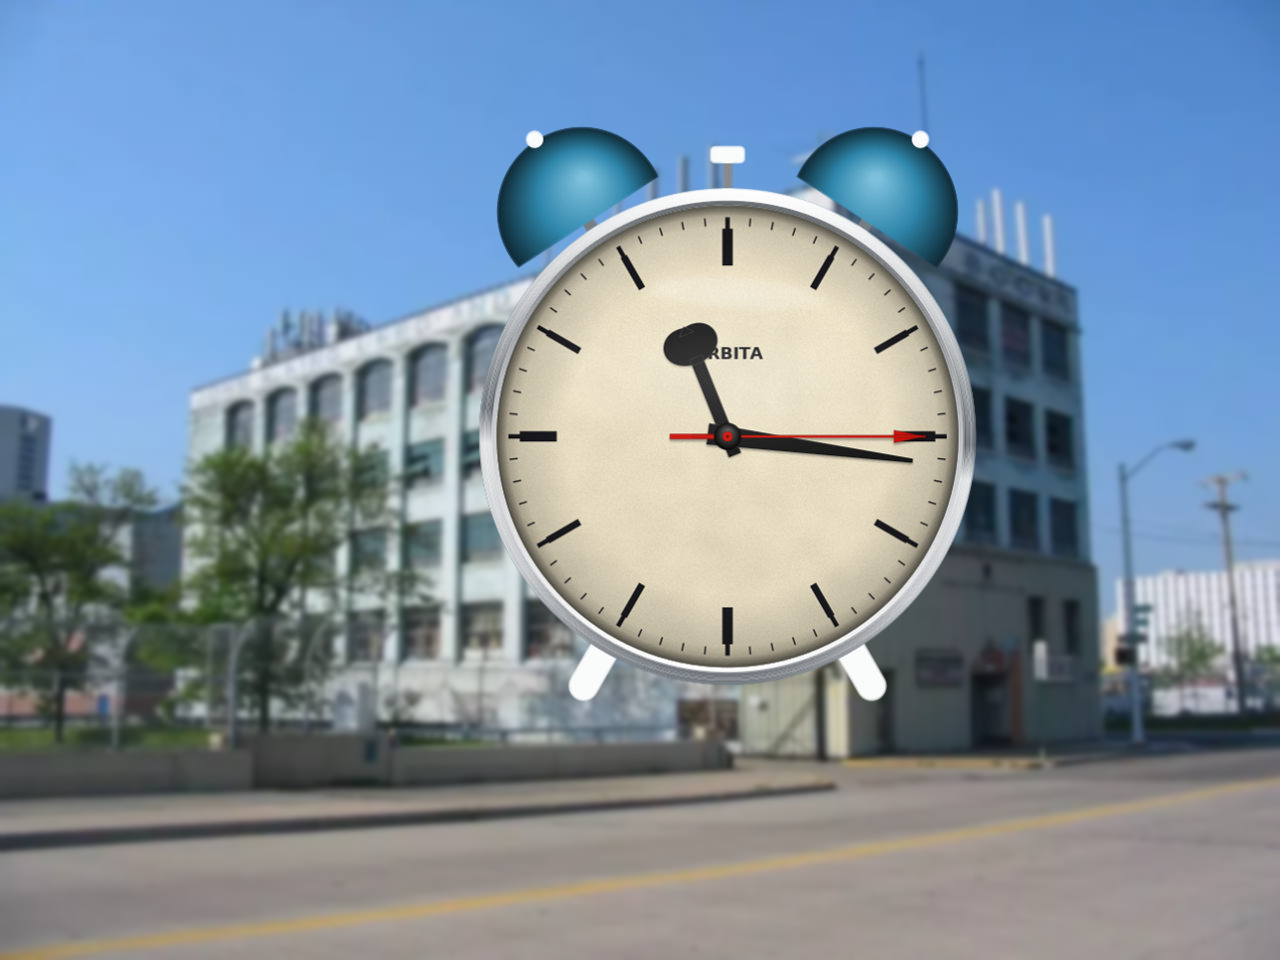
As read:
**11:16:15**
